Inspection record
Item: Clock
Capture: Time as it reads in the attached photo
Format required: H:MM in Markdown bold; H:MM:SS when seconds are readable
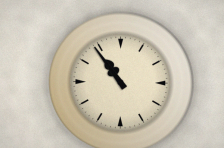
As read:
**10:54**
